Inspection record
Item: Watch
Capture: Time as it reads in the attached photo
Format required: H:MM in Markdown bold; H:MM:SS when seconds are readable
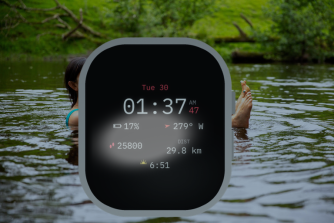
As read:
**1:37:47**
